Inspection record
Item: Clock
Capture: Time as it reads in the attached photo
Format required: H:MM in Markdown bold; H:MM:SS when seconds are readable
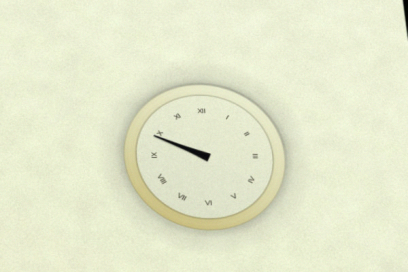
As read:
**9:49**
